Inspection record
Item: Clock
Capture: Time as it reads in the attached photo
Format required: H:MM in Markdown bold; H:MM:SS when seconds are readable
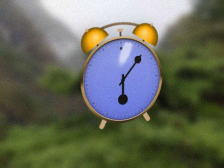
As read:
**6:07**
